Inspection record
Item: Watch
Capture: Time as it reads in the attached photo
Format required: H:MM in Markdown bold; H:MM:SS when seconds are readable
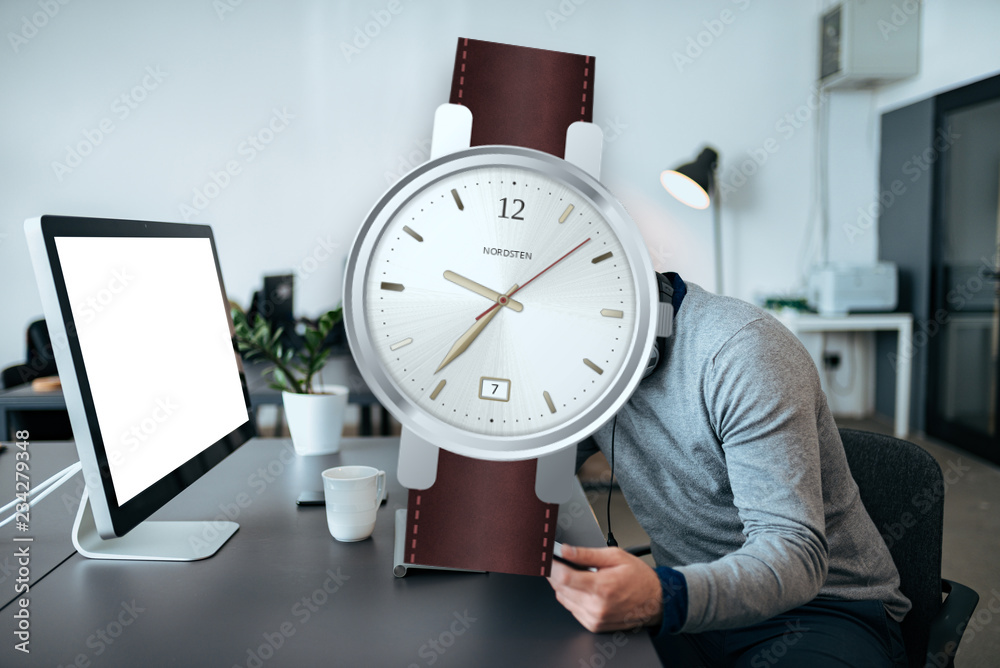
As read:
**9:36:08**
